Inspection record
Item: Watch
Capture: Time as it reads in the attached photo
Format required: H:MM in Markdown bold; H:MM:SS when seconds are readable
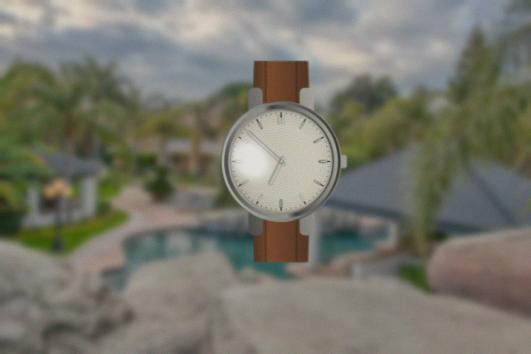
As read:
**6:52**
